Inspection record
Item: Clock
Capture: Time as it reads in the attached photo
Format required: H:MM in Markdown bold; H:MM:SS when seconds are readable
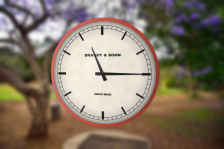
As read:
**11:15**
